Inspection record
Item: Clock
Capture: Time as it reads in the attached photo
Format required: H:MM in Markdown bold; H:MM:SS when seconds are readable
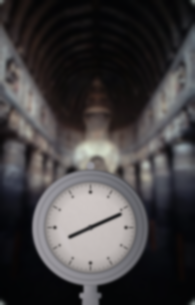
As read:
**8:11**
